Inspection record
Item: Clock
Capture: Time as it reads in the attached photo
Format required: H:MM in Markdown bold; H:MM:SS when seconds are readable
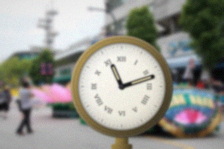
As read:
**11:12**
